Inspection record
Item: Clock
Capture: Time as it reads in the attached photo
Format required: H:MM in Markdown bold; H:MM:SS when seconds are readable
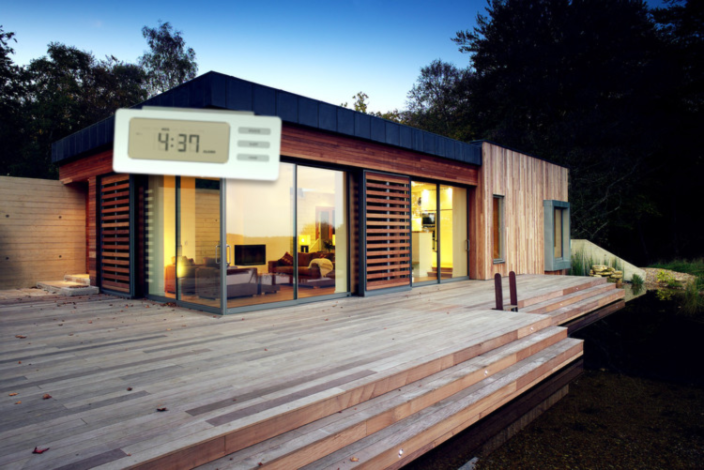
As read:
**4:37**
